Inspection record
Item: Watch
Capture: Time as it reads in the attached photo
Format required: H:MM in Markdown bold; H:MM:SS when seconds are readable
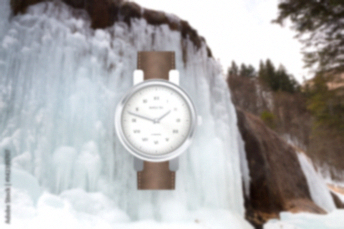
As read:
**1:48**
